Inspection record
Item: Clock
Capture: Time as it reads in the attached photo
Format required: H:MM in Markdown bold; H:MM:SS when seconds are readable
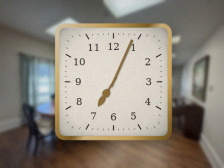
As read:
**7:04**
